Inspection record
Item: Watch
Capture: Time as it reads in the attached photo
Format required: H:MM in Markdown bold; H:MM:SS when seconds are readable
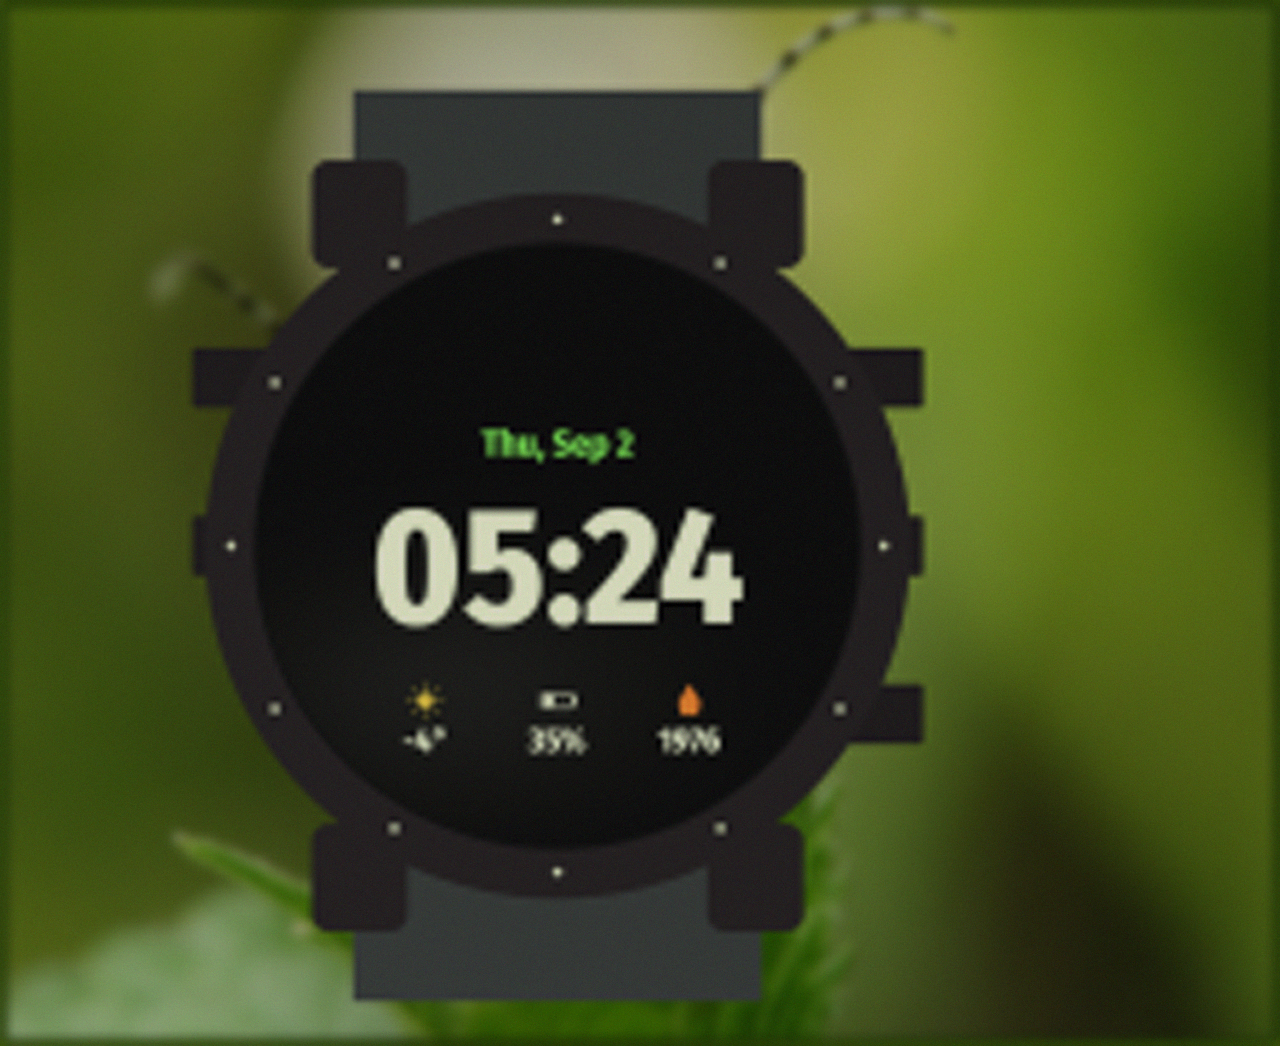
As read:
**5:24**
